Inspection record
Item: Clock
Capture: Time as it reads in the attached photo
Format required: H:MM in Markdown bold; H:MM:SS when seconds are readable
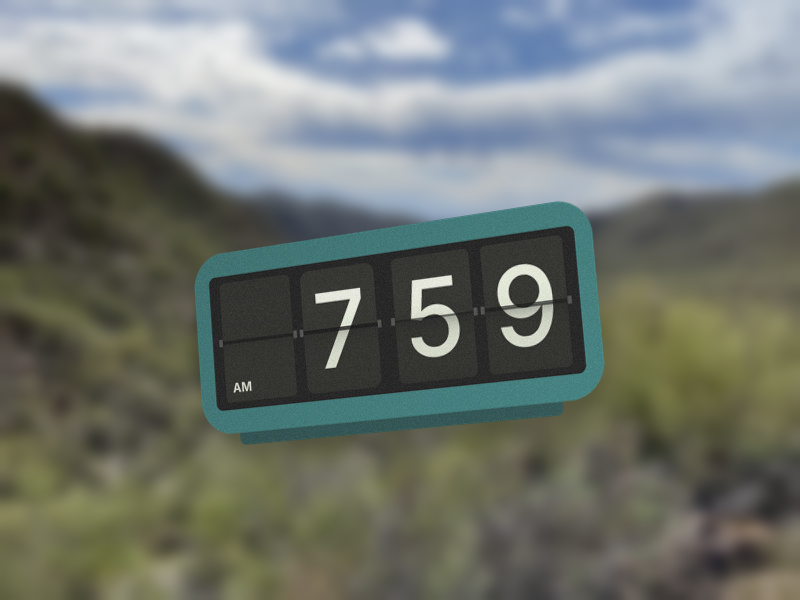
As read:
**7:59**
